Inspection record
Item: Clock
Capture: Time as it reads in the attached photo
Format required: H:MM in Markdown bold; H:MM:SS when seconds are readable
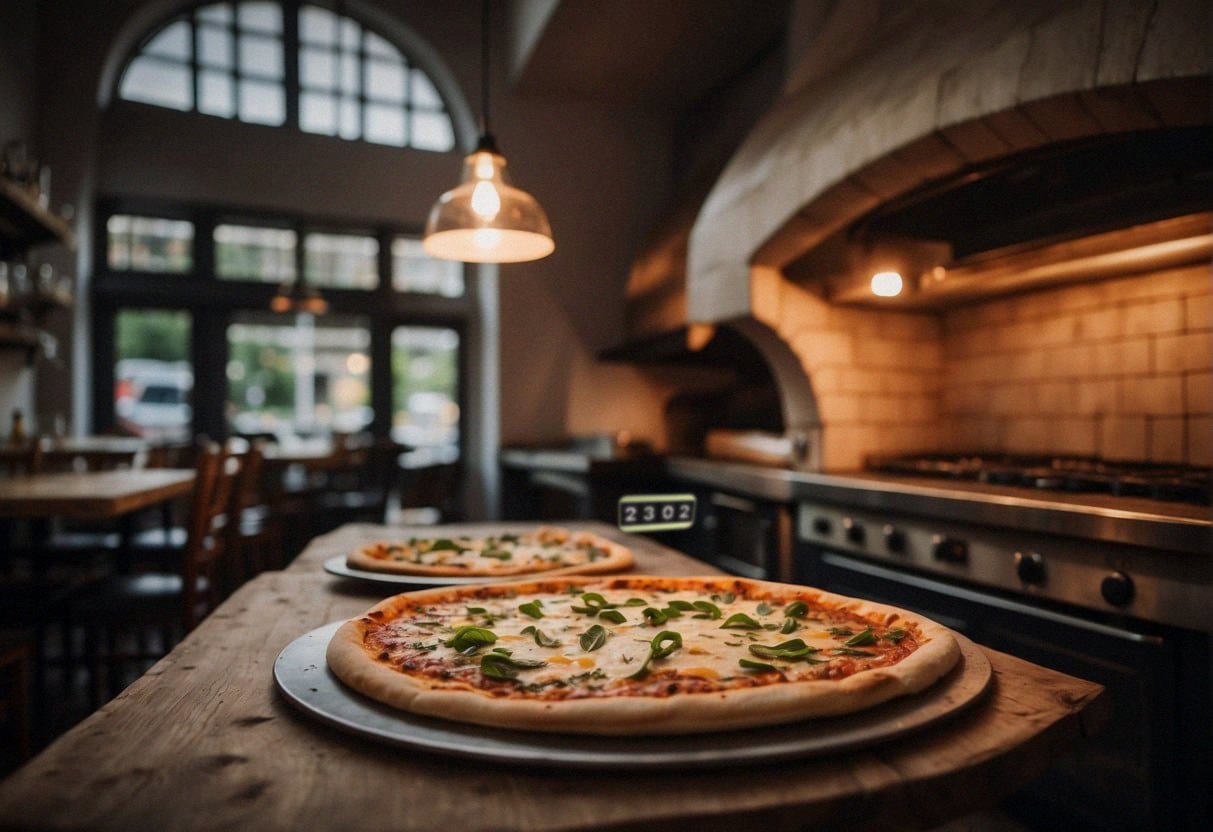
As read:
**23:02**
